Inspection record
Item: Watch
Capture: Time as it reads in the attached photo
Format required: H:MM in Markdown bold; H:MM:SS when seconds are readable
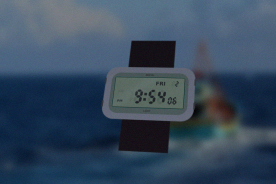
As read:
**9:54:06**
